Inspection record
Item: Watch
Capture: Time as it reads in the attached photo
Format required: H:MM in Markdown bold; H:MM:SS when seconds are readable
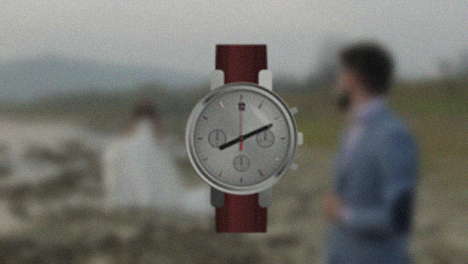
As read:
**8:11**
